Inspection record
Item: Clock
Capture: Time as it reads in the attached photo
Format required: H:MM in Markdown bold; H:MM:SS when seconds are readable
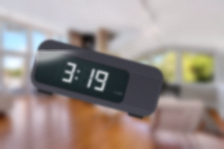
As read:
**3:19**
